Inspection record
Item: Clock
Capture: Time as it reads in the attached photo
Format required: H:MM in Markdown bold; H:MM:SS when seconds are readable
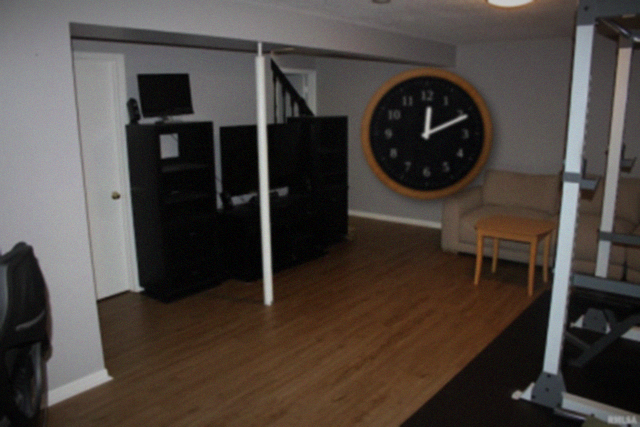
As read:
**12:11**
